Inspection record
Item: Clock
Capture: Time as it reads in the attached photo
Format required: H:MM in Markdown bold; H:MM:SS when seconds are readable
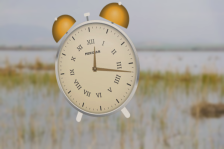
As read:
**12:17**
